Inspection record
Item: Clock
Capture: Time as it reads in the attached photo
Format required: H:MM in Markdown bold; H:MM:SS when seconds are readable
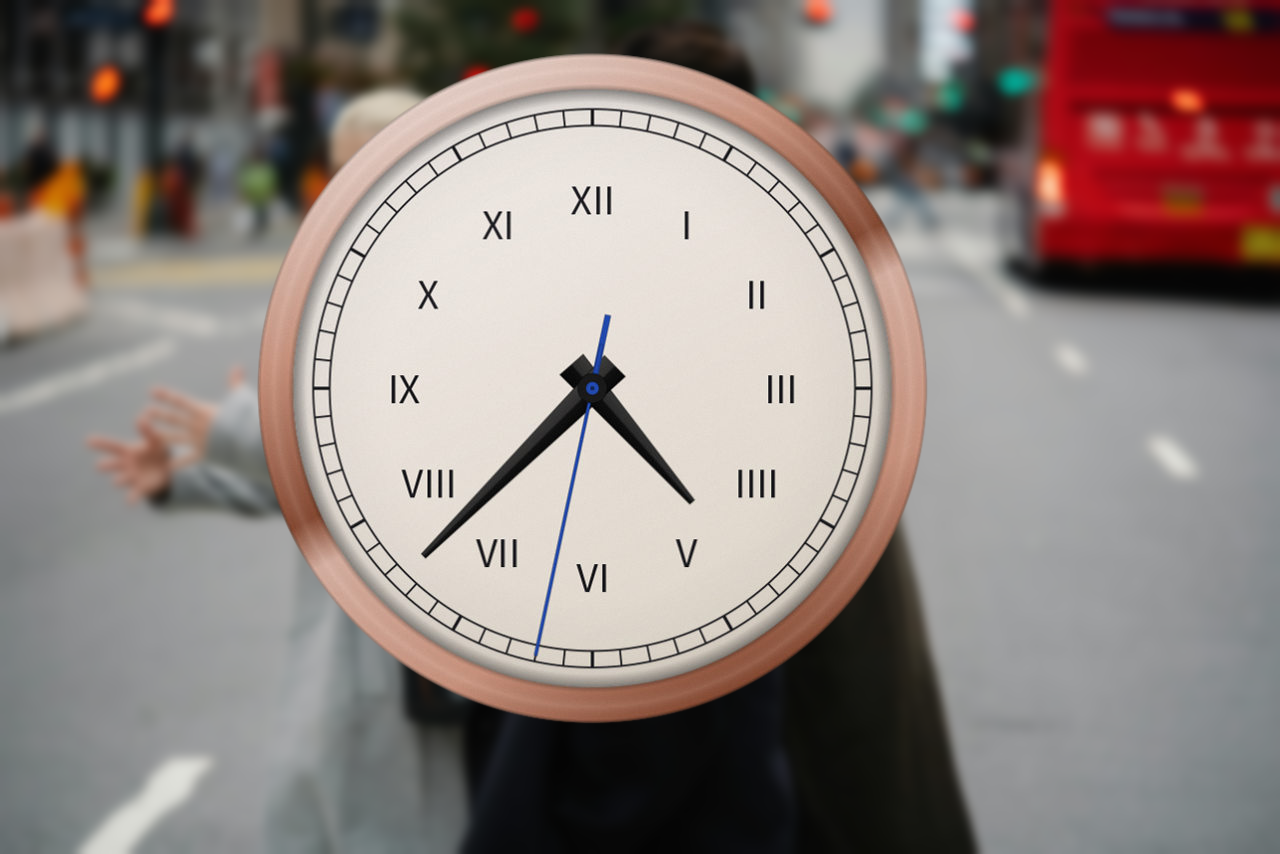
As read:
**4:37:32**
